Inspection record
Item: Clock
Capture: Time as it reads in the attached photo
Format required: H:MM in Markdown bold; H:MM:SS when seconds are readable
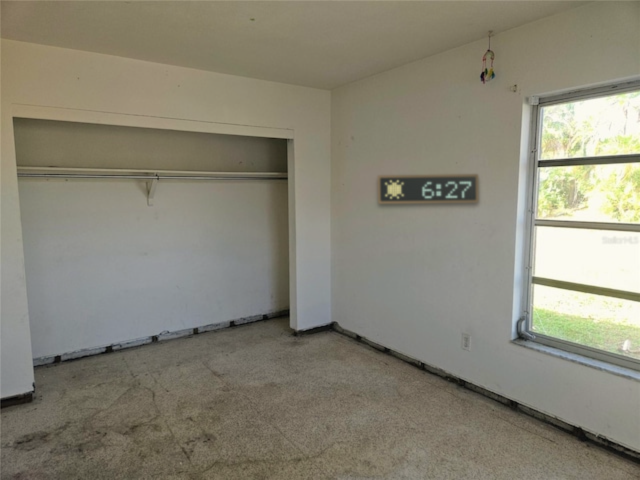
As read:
**6:27**
